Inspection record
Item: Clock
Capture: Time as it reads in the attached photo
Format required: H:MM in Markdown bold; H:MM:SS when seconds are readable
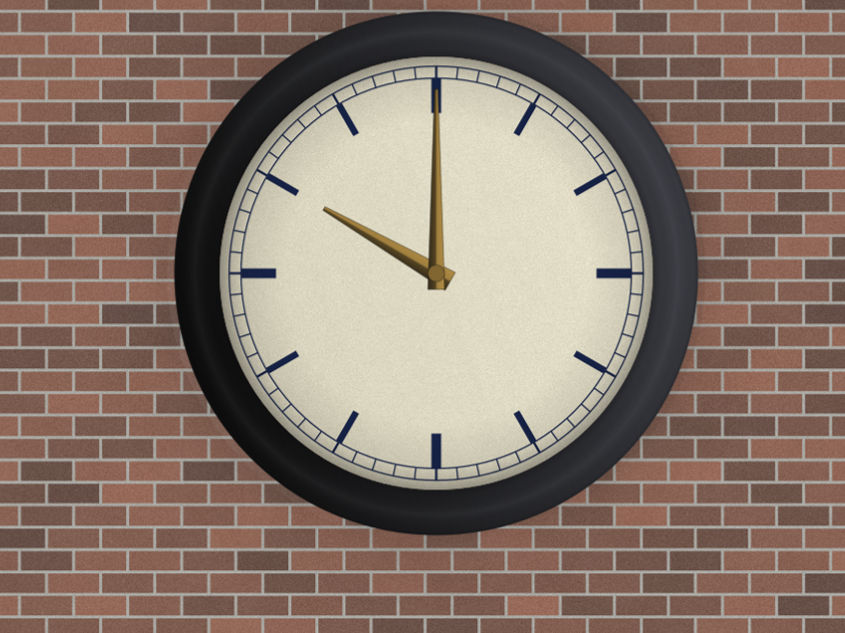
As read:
**10:00**
